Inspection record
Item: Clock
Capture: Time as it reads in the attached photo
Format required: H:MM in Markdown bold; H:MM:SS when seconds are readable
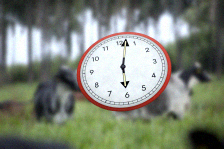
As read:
**6:02**
